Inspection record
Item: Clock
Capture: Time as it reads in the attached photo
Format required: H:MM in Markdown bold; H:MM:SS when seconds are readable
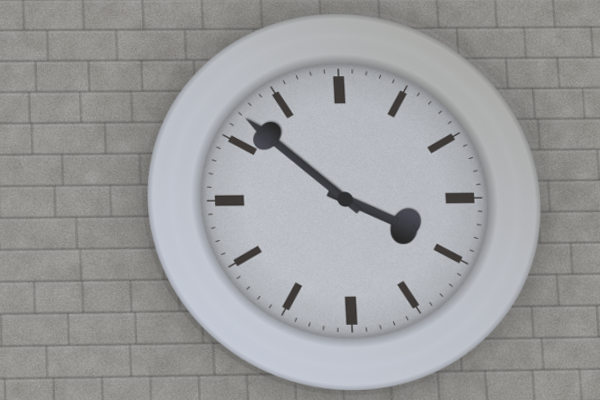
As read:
**3:52**
